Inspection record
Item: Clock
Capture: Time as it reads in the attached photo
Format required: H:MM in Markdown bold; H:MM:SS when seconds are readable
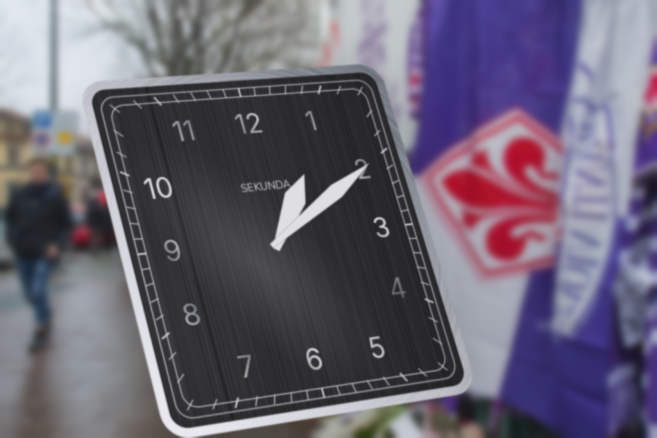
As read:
**1:10**
